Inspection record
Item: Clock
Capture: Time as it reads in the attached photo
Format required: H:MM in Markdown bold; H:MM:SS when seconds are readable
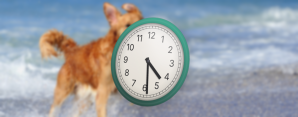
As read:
**4:29**
